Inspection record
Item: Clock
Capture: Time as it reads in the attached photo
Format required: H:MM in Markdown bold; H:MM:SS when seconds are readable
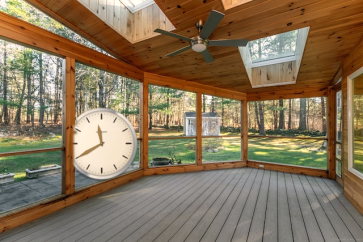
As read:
**11:40**
